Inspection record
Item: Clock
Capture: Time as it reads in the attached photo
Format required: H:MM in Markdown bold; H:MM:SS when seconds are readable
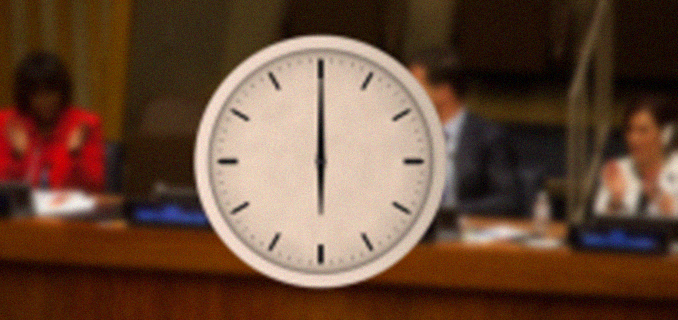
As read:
**6:00**
